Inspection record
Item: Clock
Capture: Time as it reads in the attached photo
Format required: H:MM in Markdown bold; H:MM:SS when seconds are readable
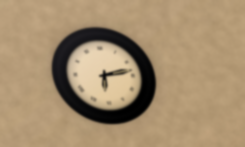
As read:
**6:13**
